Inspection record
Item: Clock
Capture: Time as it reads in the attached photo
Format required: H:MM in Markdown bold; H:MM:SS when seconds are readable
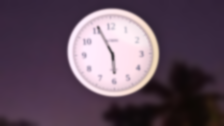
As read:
**5:56**
